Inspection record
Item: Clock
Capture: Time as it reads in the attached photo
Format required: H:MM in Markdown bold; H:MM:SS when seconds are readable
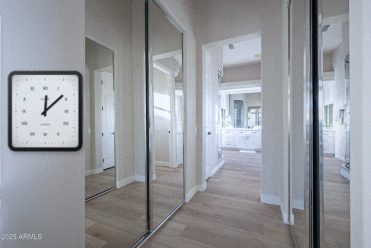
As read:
**12:08**
